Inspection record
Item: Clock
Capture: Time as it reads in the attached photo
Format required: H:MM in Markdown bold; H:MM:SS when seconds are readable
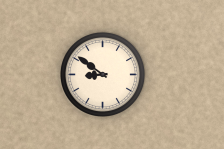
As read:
**8:51**
